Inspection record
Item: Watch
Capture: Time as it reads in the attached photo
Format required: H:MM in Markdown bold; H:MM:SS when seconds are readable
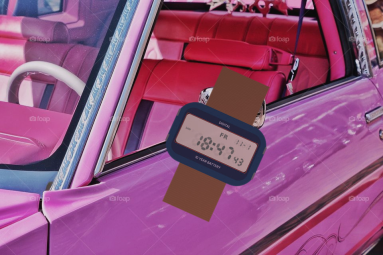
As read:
**18:47:43**
